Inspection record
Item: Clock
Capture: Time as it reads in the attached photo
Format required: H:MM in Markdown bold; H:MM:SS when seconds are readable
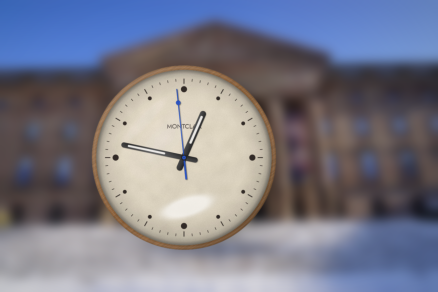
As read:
**12:46:59**
